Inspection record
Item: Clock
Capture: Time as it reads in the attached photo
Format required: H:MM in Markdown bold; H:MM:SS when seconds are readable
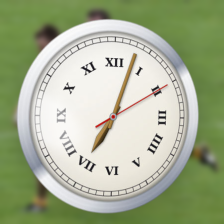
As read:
**7:03:10**
